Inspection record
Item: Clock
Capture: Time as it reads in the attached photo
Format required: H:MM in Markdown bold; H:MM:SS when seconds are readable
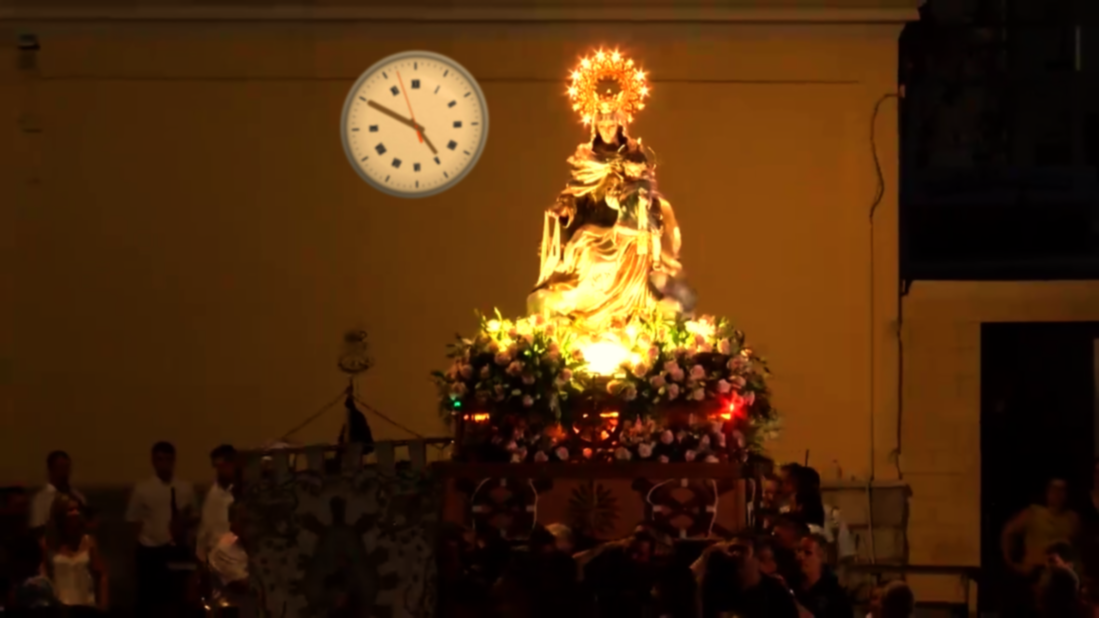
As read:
**4:49:57**
